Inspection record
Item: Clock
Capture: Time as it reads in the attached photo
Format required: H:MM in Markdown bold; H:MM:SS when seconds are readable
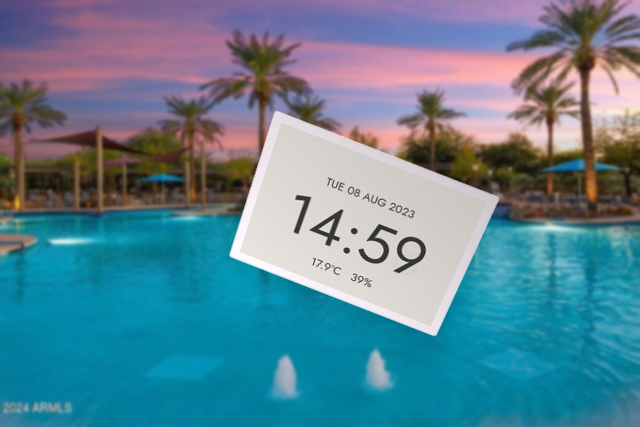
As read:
**14:59**
